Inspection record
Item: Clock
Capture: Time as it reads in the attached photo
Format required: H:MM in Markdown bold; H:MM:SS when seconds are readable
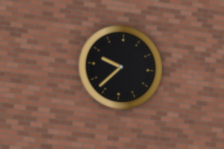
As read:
**9:37**
